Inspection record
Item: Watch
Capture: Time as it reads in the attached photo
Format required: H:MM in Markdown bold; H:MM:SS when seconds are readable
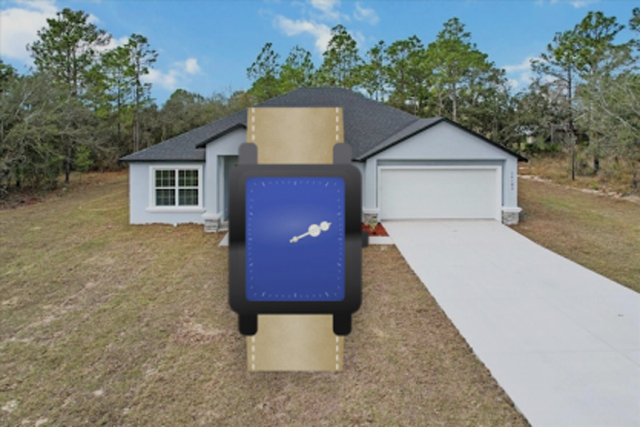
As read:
**2:11**
